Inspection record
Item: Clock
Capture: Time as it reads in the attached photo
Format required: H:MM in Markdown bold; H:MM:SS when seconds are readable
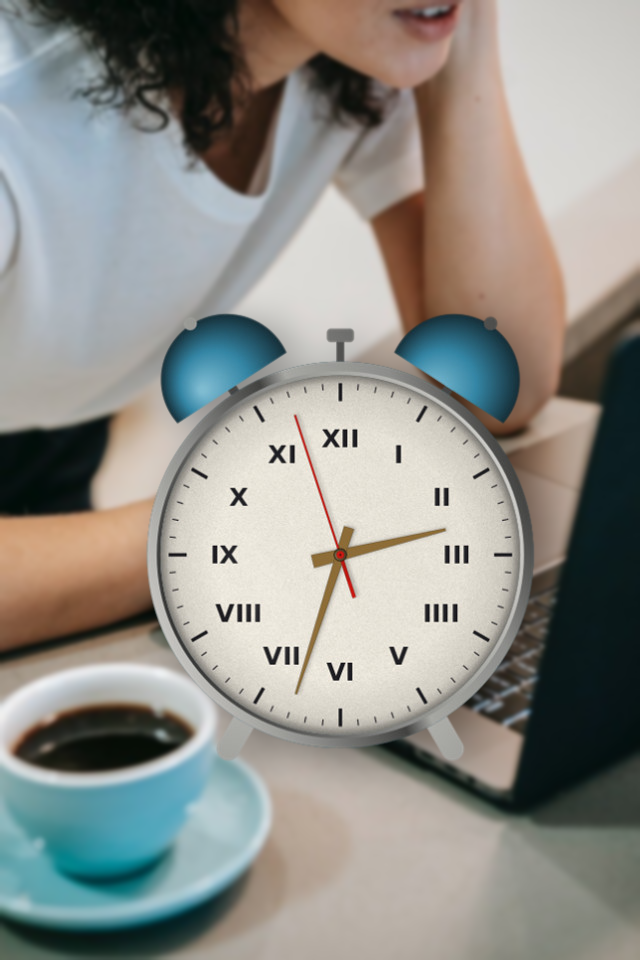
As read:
**2:32:57**
